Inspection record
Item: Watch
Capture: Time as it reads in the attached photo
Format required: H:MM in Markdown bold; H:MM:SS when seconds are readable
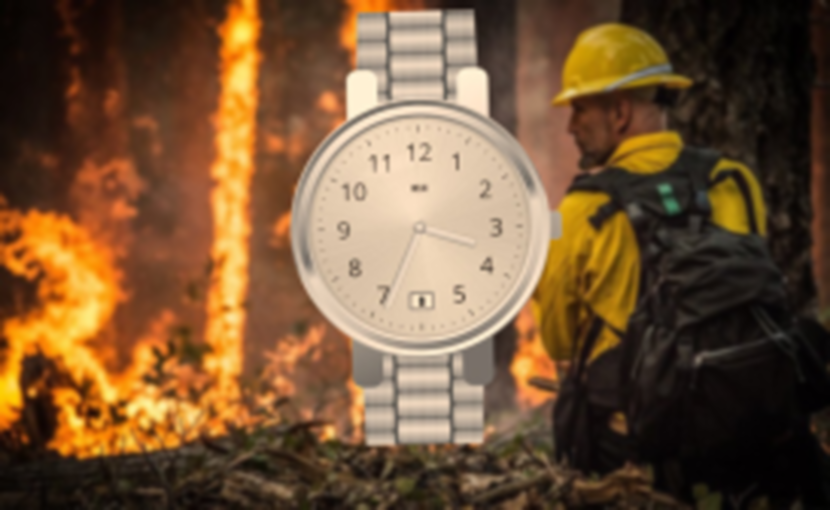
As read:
**3:34**
